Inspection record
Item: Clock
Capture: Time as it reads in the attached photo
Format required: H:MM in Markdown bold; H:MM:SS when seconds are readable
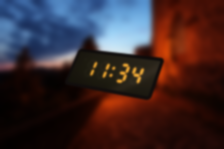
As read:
**11:34**
